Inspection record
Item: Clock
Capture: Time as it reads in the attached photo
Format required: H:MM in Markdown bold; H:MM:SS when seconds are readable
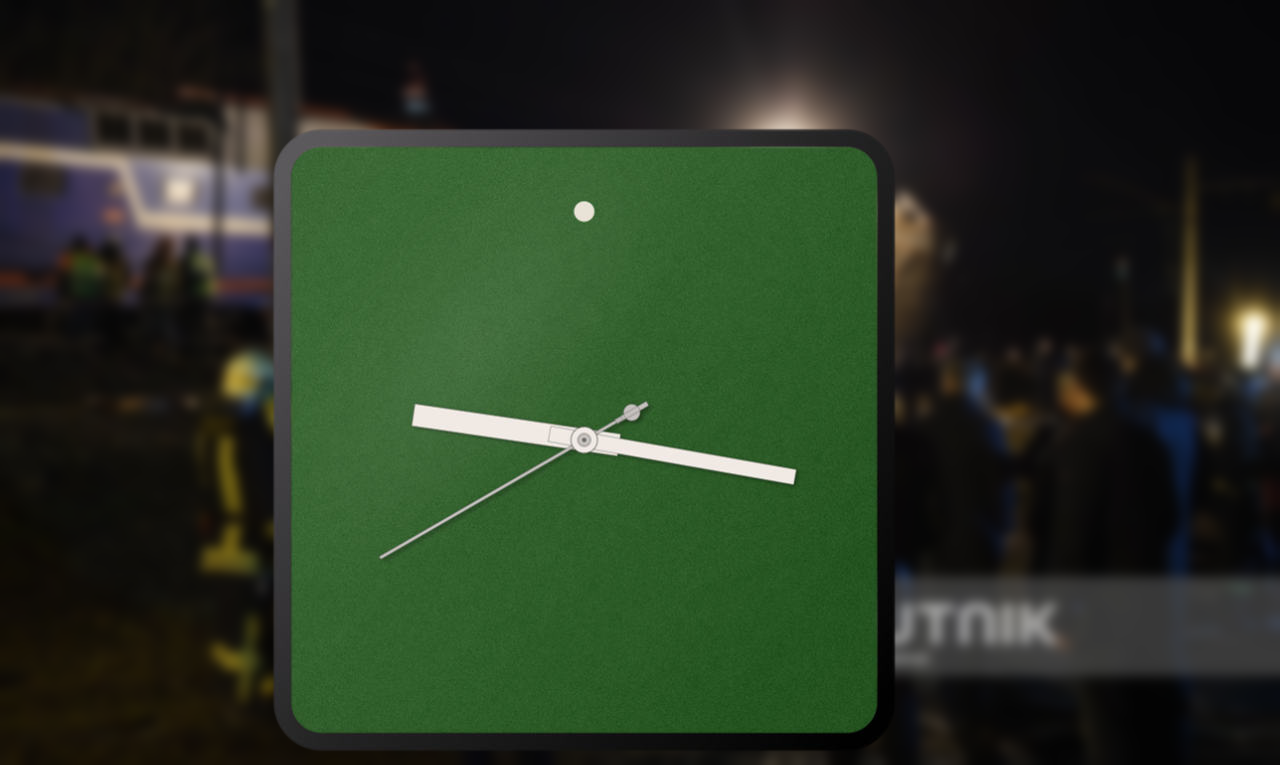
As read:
**9:16:40**
